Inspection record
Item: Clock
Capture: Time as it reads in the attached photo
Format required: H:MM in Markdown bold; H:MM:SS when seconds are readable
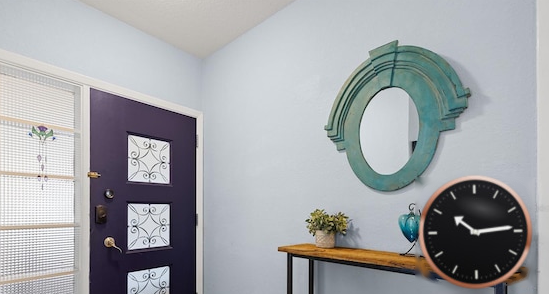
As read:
**10:14**
